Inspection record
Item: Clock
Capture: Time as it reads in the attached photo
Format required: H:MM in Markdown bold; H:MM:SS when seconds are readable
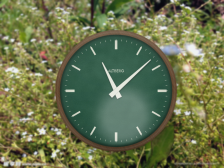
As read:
**11:08**
